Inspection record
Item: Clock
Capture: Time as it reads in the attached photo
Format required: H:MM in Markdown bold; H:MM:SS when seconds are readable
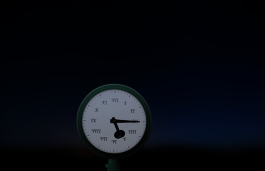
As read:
**5:15**
